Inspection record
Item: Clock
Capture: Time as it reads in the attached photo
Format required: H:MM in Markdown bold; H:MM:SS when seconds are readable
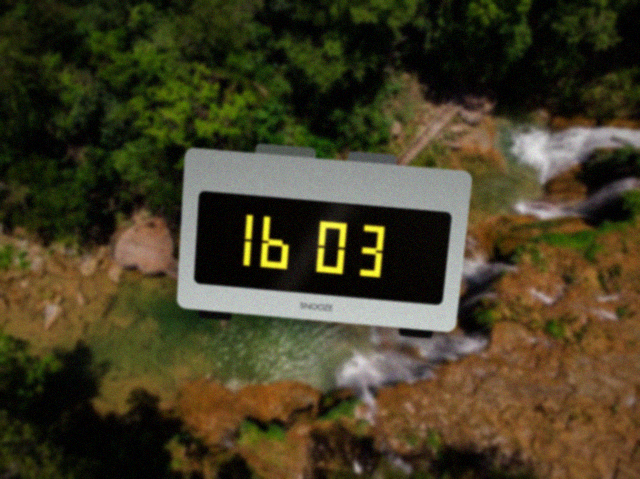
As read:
**16:03**
